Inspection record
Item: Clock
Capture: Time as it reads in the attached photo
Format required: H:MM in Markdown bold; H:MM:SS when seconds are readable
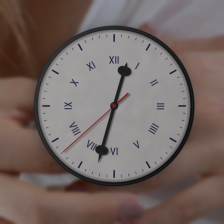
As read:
**12:32:38**
